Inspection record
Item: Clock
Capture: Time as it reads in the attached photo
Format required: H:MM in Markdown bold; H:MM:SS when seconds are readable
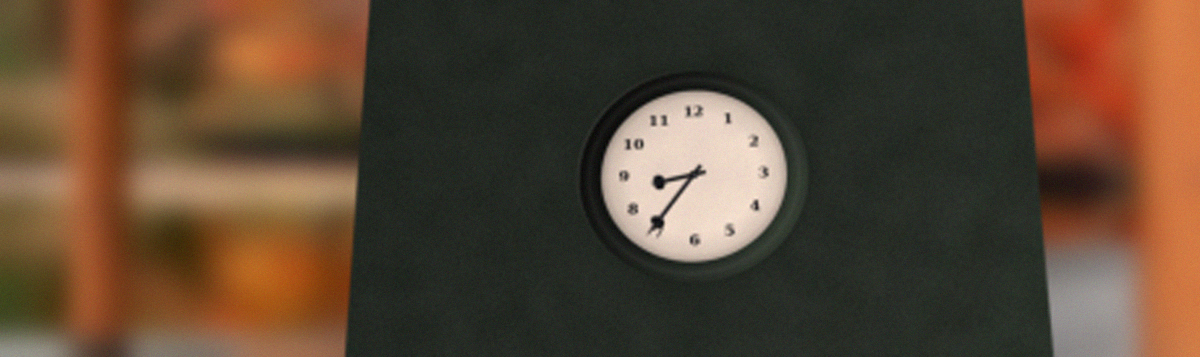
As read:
**8:36**
